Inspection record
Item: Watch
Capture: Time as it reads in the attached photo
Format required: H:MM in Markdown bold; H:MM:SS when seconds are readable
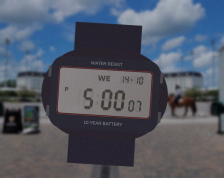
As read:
**5:00:07**
